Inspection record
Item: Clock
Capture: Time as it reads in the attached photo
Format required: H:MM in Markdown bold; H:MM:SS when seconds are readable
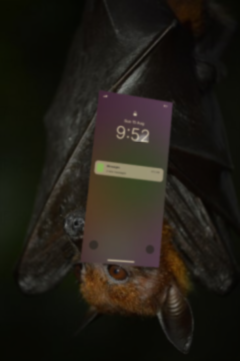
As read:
**9:52**
